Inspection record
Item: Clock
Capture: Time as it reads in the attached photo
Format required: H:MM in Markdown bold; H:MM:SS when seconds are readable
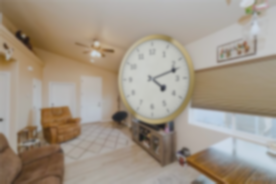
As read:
**4:12**
